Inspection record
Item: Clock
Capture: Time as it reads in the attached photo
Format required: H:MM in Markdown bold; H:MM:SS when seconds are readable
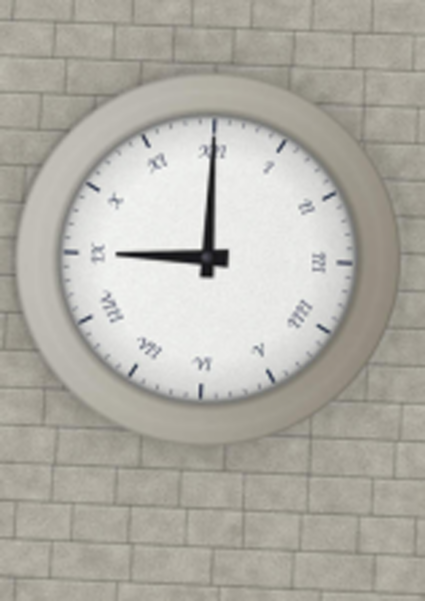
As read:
**9:00**
